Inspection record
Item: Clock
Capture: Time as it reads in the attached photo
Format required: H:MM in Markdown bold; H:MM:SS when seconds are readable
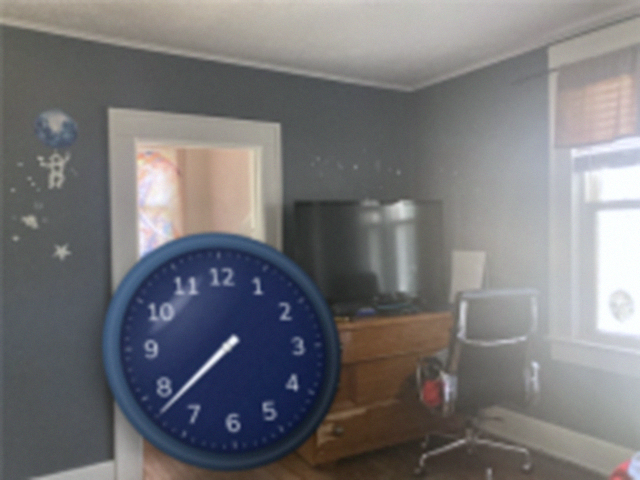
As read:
**7:38**
